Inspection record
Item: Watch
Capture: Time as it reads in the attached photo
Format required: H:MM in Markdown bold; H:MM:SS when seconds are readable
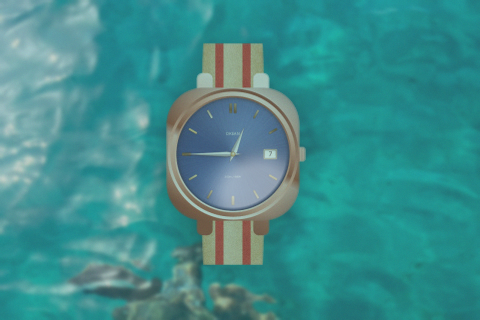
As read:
**12:45**
